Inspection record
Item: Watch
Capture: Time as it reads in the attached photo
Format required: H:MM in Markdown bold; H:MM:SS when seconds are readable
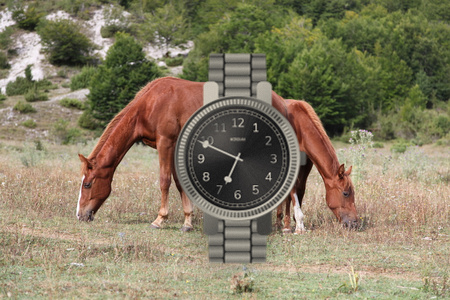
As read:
**6:49**
